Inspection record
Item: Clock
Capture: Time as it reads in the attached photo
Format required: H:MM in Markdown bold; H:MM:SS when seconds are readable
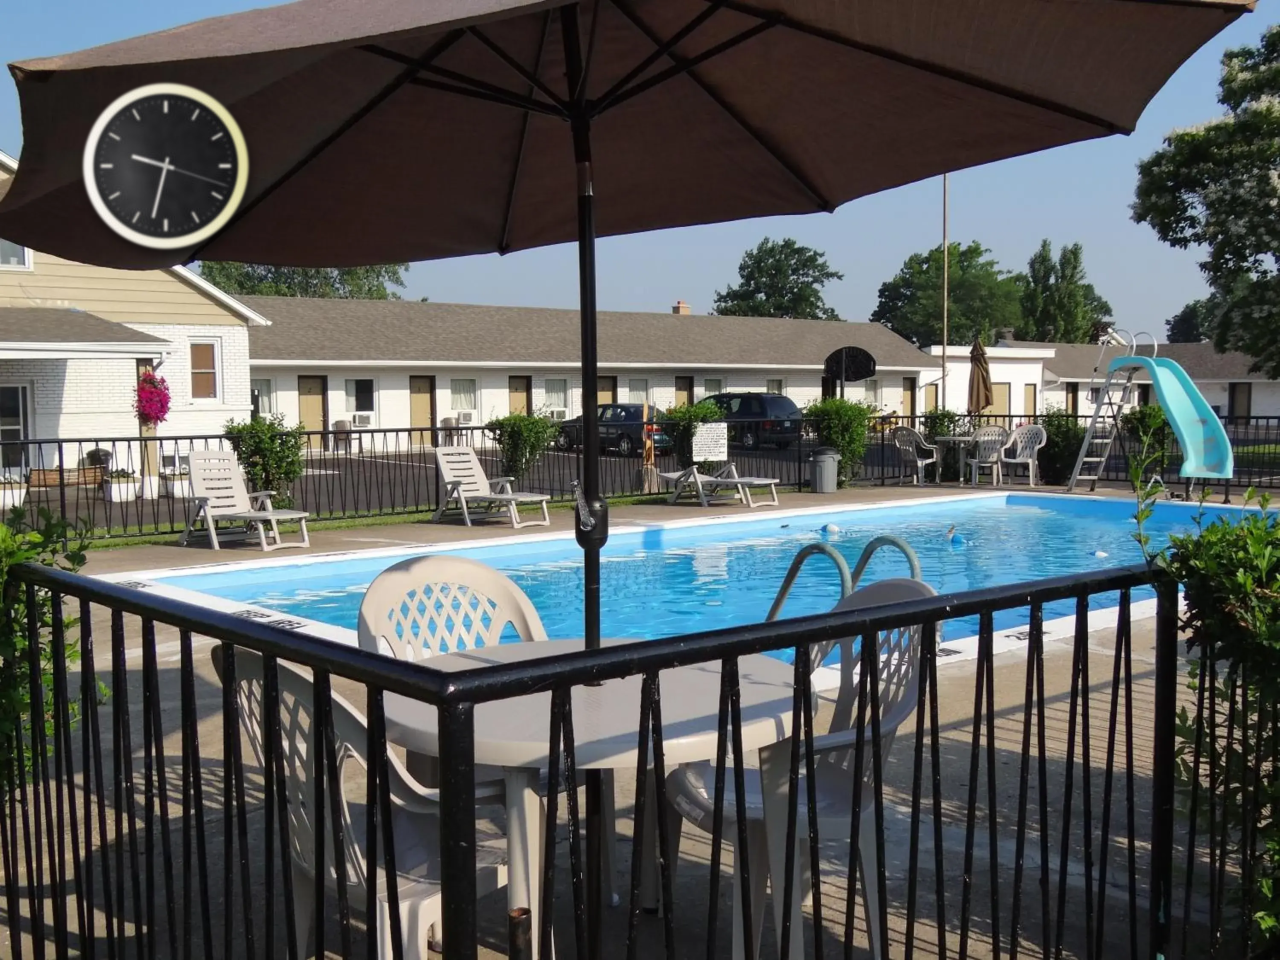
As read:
**9:32:18**
